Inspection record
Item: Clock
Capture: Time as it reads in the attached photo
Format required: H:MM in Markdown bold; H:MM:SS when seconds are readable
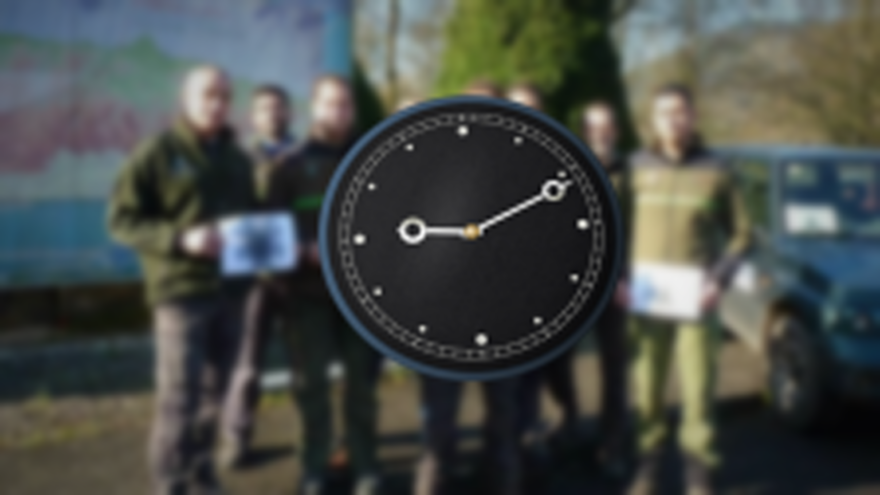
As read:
**9:11**
